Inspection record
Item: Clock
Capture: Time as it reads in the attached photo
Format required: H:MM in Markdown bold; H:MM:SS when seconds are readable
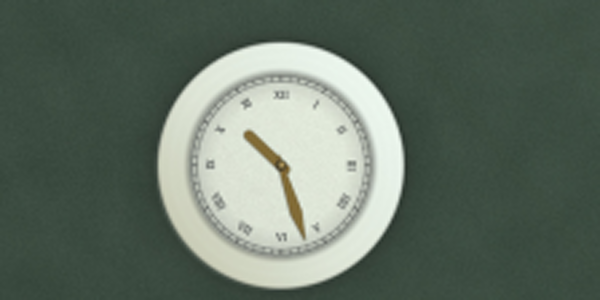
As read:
**10:27**
